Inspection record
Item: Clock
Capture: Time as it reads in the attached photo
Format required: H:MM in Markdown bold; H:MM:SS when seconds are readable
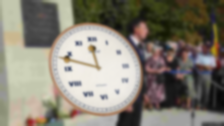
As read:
**11:48**
